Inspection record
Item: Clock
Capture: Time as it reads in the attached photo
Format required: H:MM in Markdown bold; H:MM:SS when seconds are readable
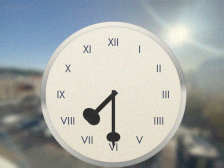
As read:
**7:30**
